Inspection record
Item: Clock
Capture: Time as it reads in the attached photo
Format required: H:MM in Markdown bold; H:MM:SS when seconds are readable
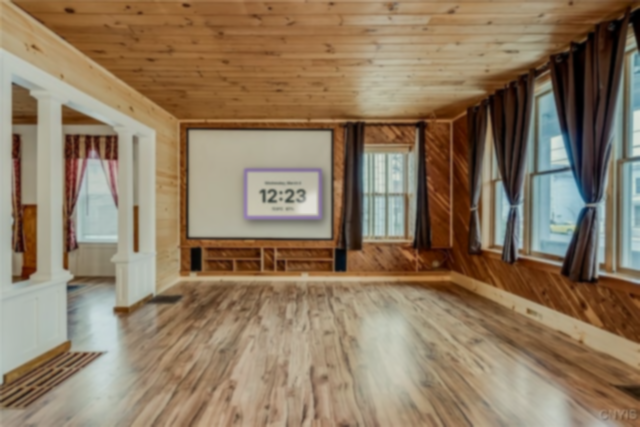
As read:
**12:23**
